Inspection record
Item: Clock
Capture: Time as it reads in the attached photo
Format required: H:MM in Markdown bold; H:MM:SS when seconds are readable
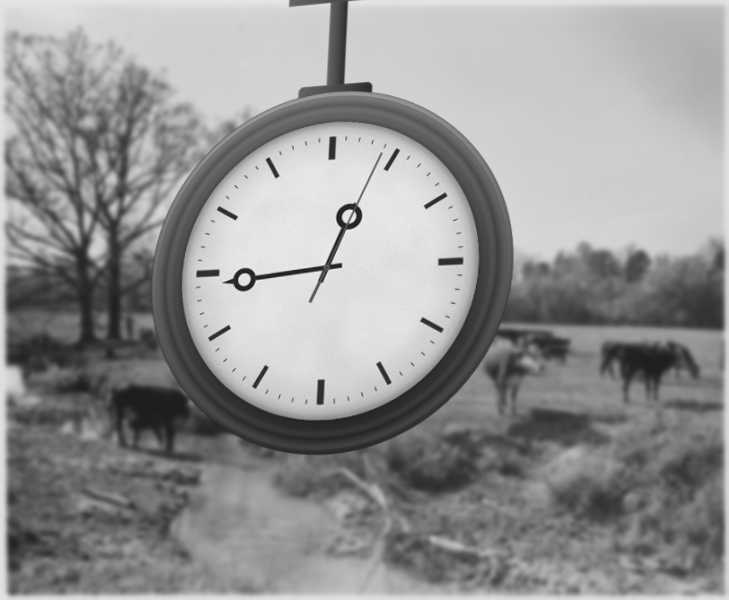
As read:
**12:44:04**
